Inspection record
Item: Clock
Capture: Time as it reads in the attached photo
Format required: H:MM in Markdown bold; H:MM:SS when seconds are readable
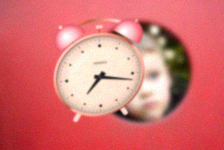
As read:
**7:17**
